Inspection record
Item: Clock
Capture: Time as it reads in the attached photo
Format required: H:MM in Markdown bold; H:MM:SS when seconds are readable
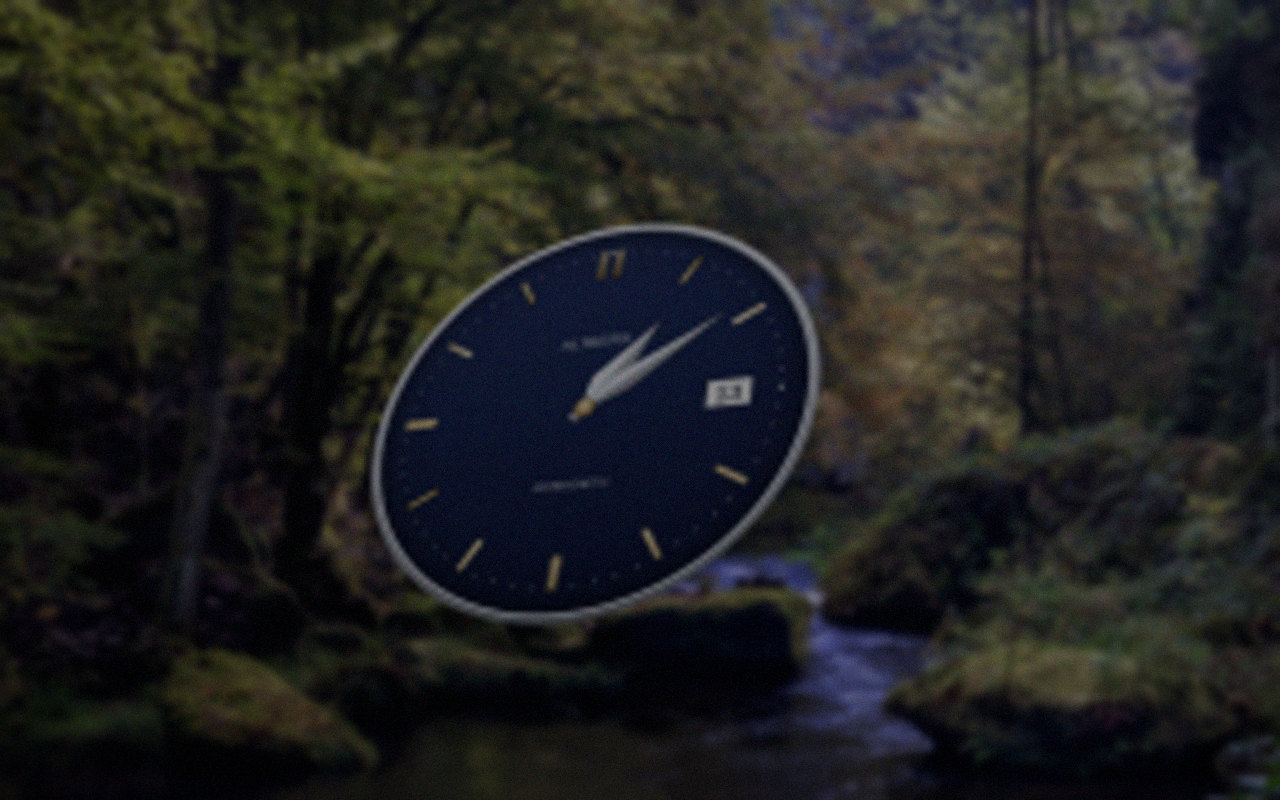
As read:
**1:09**
